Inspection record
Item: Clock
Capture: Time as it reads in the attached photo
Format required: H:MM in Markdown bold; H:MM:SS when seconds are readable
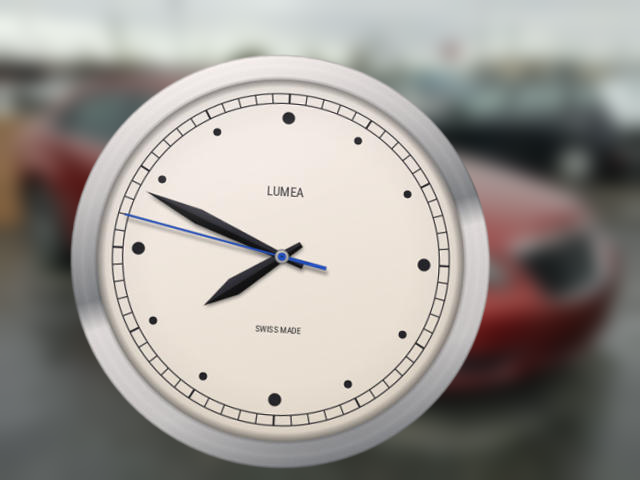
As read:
**7:48:47**
